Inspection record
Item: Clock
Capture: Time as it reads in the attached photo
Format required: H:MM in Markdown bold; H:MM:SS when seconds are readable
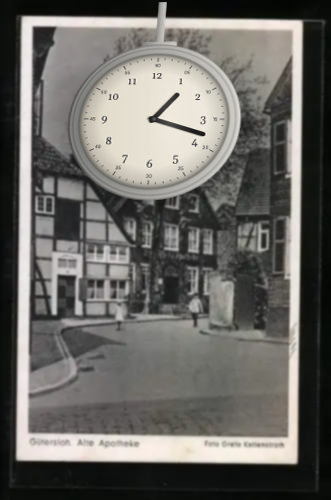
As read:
**1:18**
